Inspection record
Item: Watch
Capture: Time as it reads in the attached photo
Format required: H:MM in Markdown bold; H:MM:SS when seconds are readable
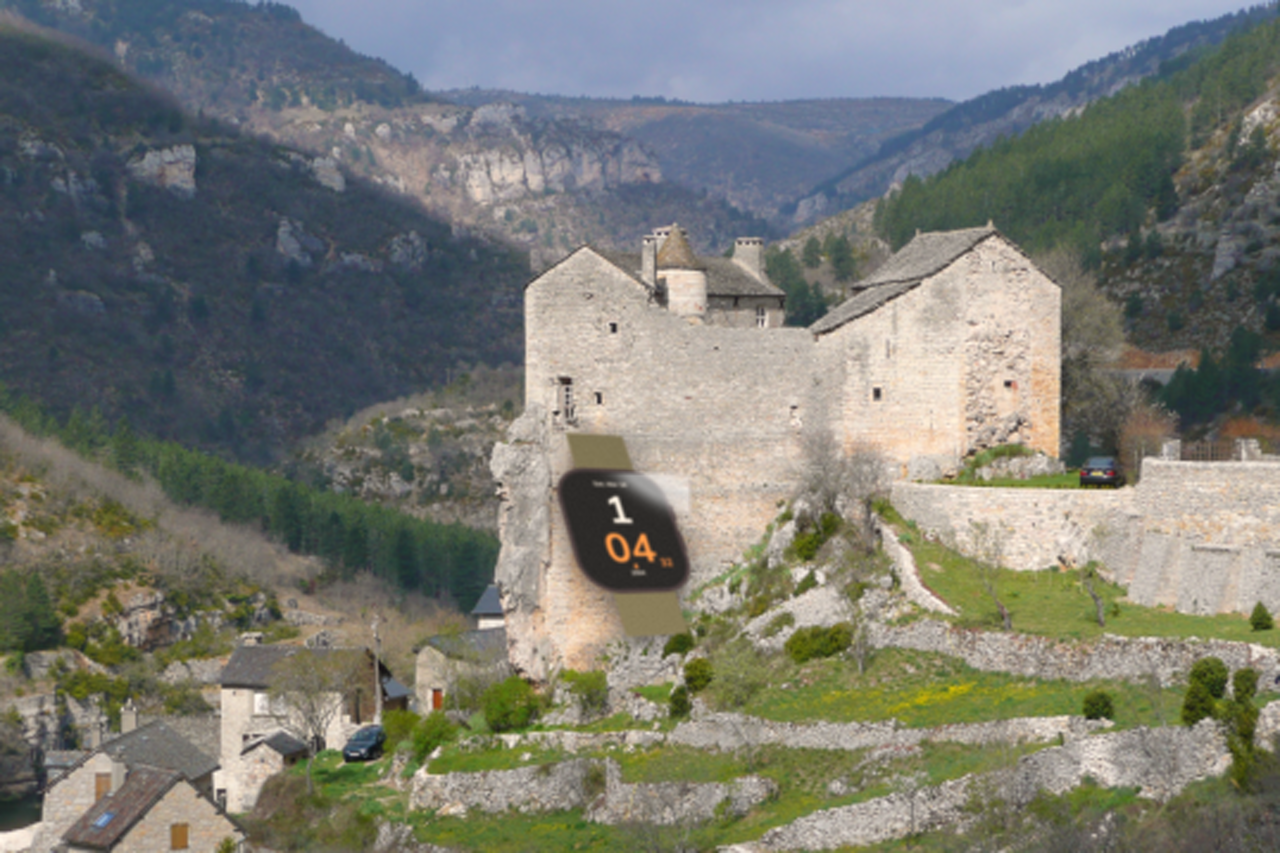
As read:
**1:04**
